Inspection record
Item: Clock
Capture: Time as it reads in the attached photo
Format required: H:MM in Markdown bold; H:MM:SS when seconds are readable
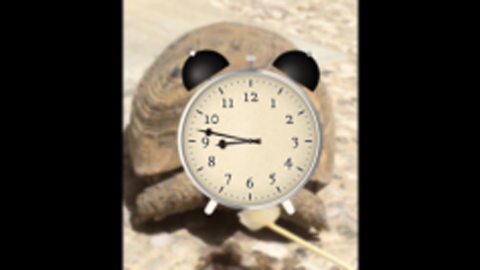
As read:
**8:47**
